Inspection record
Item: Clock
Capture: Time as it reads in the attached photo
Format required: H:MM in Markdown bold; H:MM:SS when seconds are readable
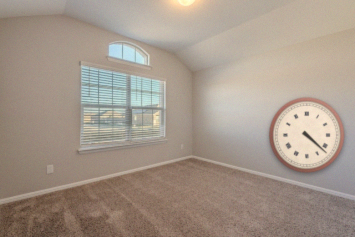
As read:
**4:22**
